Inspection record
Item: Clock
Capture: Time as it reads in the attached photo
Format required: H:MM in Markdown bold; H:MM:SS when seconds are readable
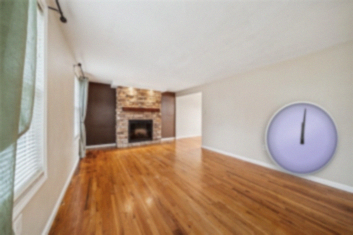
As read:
**12:01**
